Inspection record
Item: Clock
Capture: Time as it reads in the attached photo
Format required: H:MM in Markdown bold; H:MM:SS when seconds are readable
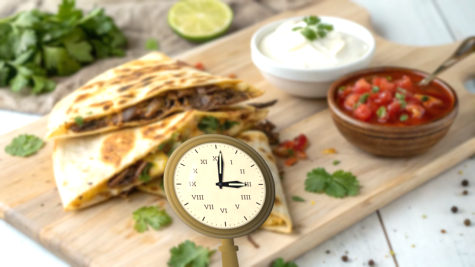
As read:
**3:01**
